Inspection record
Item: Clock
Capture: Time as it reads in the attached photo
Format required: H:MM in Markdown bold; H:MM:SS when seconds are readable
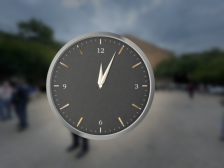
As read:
**12:04**
